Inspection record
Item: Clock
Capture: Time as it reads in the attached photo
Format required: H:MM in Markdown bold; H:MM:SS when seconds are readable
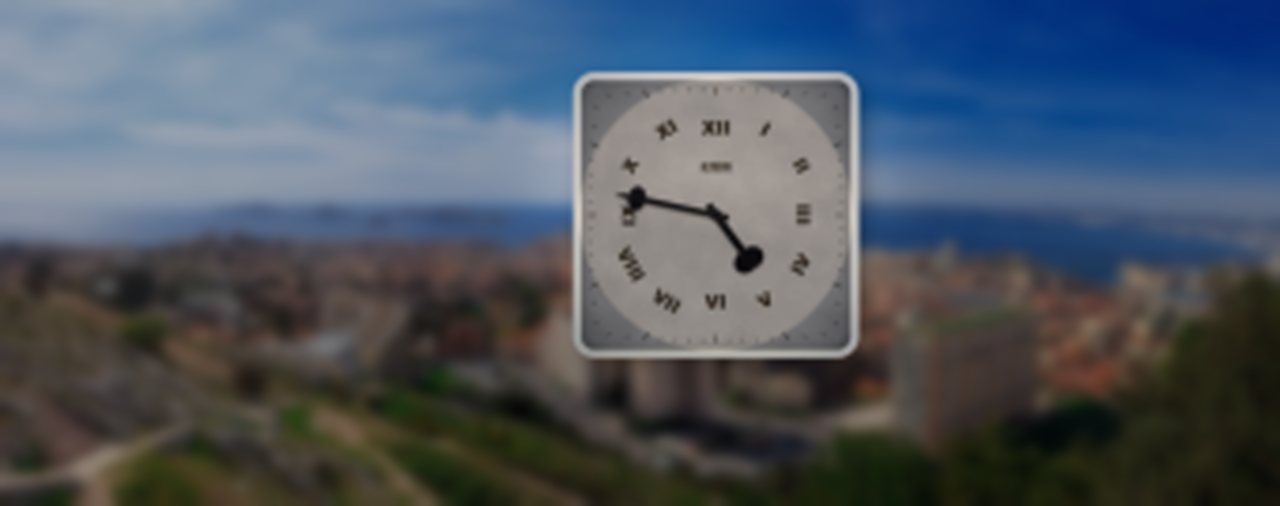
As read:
**4:47**
